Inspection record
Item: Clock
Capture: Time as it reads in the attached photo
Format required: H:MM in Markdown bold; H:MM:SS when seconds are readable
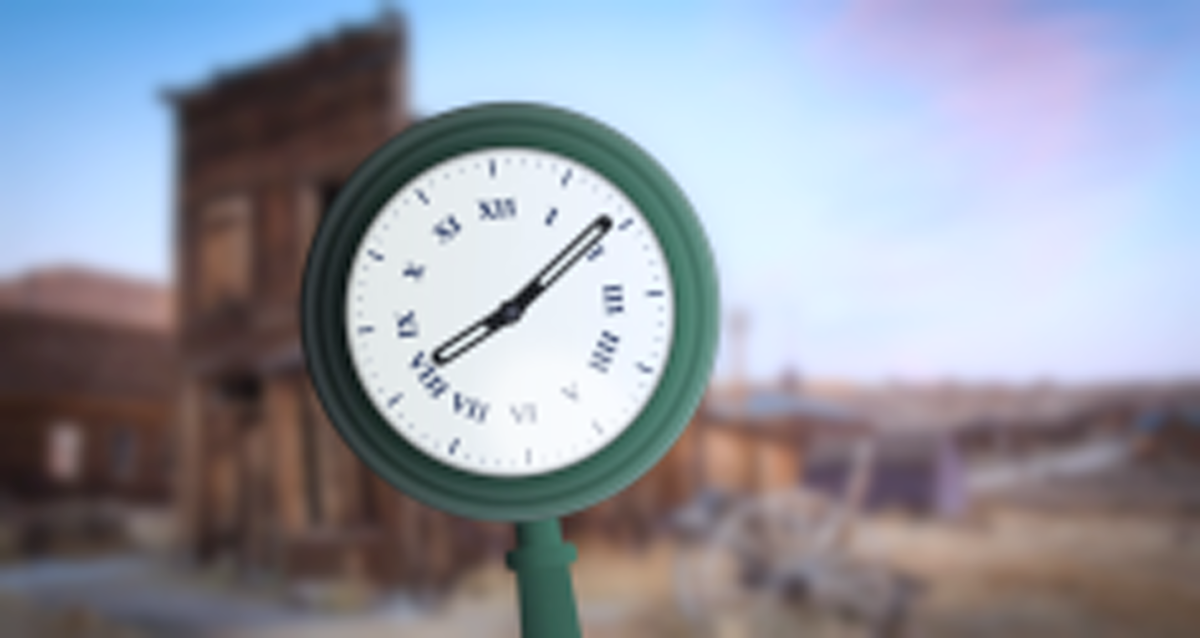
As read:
**8:09**
